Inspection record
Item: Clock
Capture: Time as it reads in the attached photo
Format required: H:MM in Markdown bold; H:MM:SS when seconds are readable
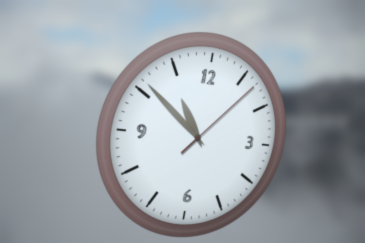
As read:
**10:51:07**
